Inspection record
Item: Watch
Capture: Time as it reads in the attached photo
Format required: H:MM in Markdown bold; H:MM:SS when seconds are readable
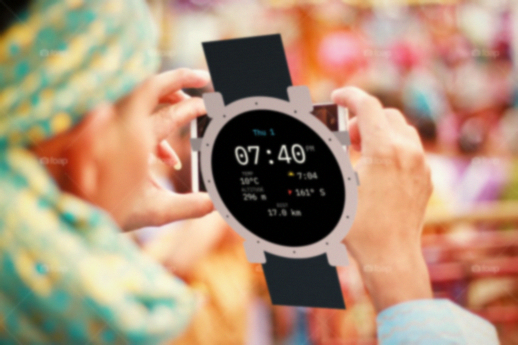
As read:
**7:40**
